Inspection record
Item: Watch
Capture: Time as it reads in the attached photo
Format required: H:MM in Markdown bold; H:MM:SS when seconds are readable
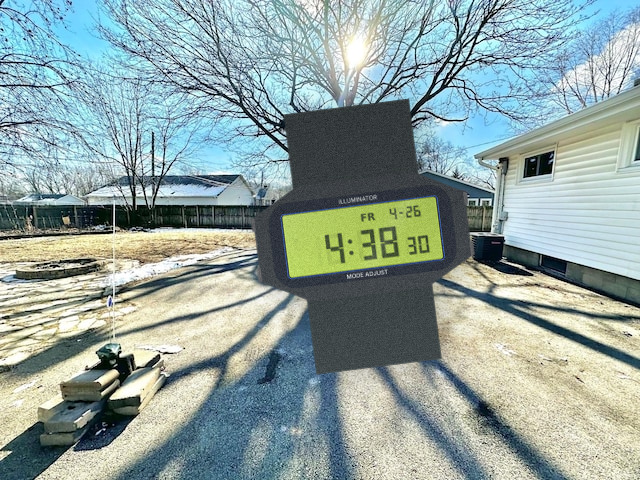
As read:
**4:38:30**
